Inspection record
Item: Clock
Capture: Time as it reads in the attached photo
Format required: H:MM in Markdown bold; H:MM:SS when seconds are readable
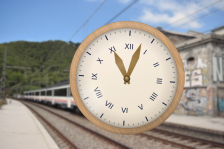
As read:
**11:03**
